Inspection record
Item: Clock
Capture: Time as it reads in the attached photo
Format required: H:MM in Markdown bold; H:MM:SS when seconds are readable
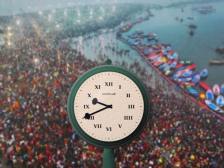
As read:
**9:41**
